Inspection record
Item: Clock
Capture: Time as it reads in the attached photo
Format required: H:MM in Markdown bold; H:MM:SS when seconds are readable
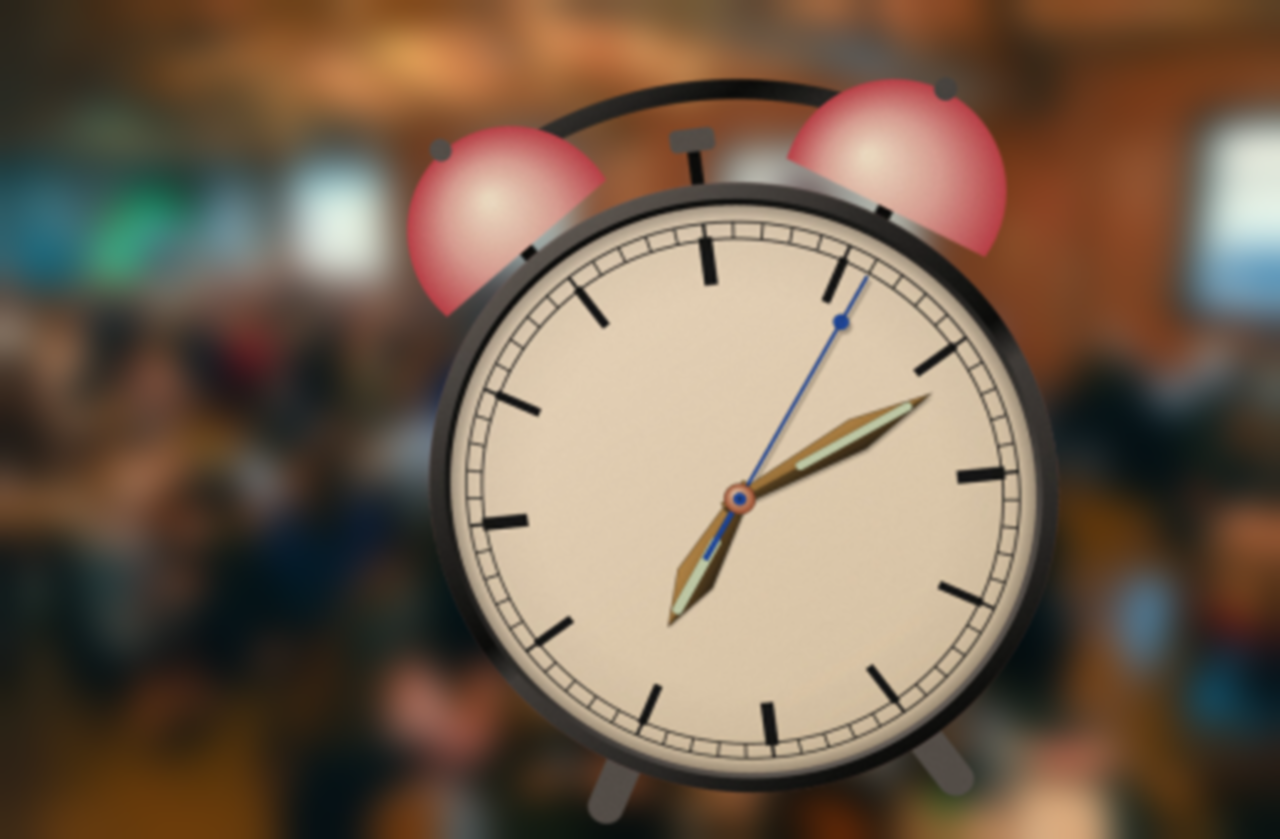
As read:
**7:11:06**
